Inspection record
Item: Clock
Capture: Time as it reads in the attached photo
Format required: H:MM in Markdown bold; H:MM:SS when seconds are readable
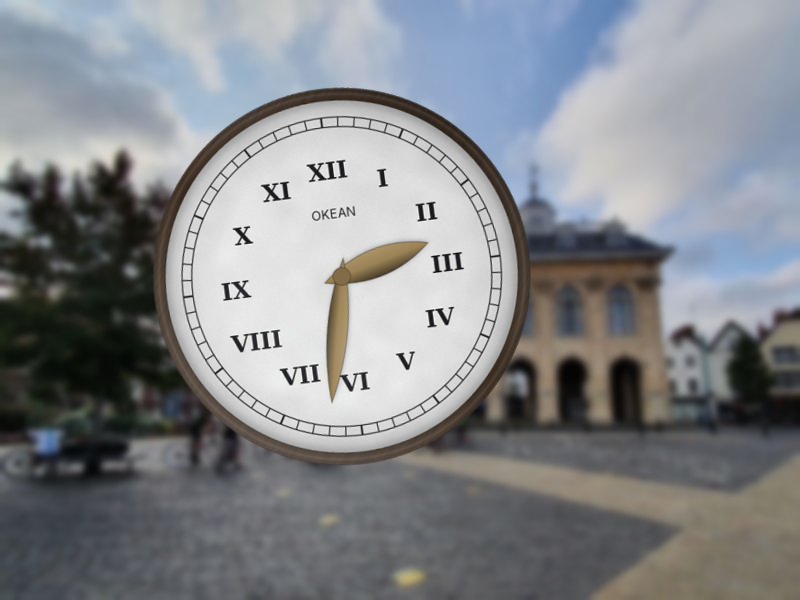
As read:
**2:32**
